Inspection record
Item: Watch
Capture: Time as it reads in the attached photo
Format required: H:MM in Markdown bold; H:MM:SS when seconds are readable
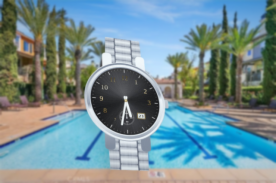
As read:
**5:32**
